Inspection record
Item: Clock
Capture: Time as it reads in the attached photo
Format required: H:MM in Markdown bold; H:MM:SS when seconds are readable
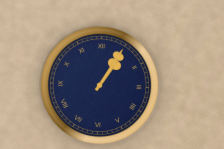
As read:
**1:05**
